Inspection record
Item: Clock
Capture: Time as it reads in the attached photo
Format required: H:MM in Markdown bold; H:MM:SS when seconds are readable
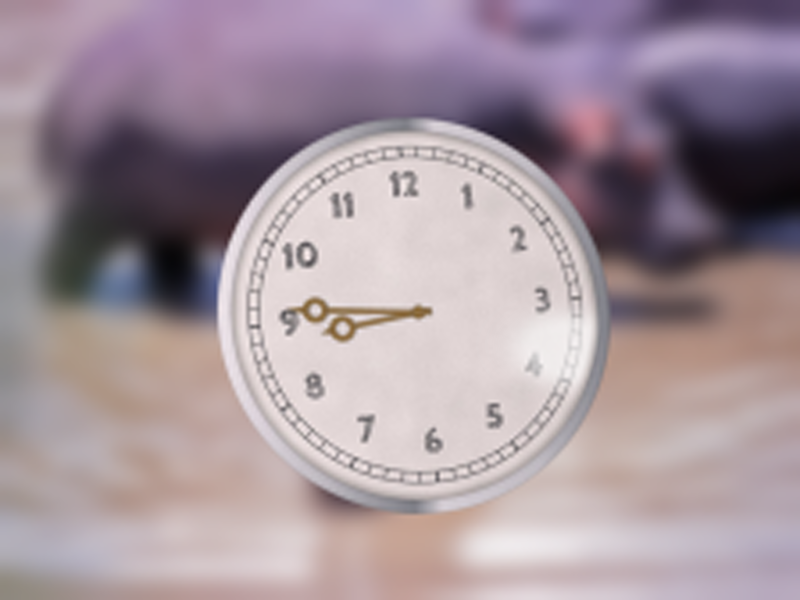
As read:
**8:46**
